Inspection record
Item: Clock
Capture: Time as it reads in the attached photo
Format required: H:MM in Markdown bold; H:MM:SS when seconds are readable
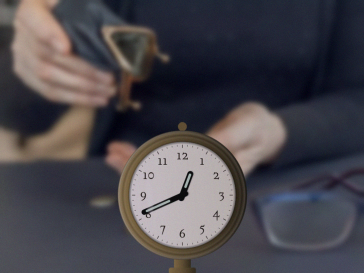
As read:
**12:41**
